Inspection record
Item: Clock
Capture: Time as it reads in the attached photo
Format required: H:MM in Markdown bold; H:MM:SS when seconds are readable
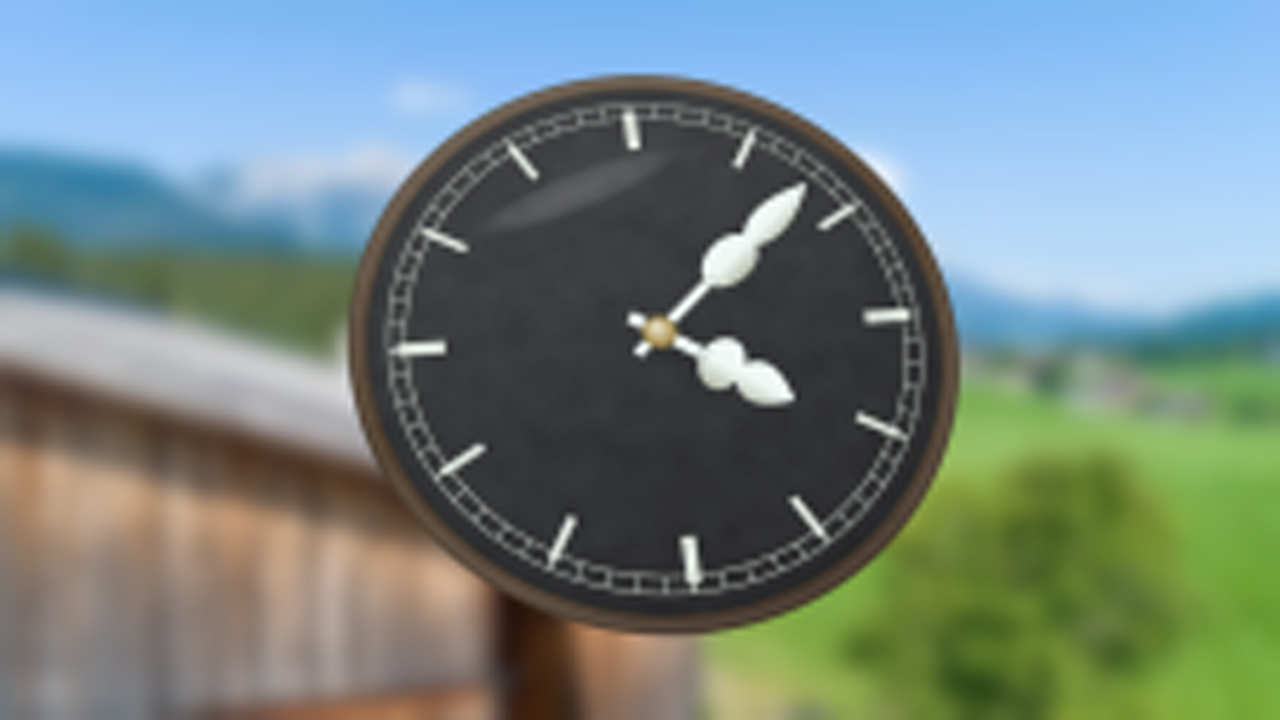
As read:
**4:08**
